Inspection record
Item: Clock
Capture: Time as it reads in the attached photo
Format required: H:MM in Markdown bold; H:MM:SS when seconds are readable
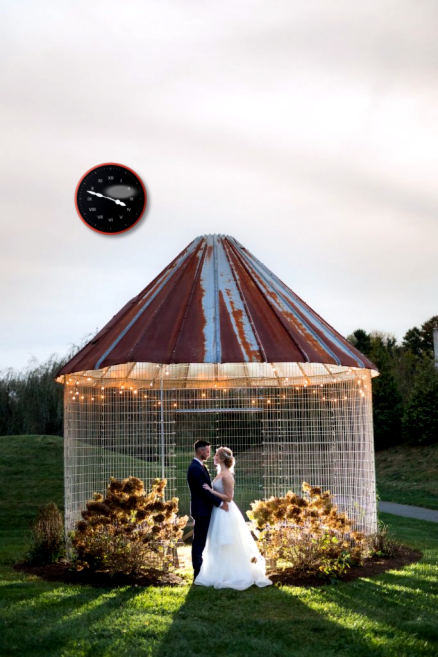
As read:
**3:48**
